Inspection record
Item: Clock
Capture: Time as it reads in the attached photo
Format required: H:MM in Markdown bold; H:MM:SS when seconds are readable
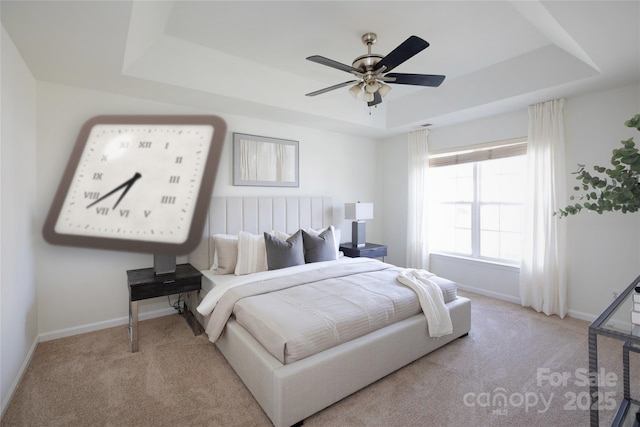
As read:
**6:38**
